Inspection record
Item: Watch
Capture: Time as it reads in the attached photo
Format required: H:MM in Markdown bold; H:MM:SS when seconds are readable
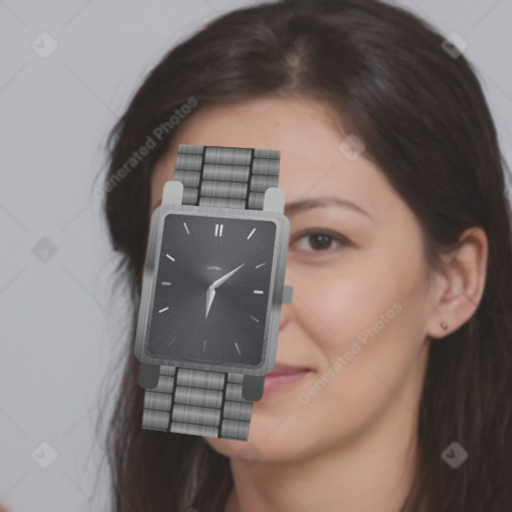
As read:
**6:08**
